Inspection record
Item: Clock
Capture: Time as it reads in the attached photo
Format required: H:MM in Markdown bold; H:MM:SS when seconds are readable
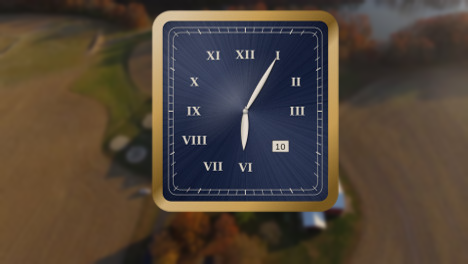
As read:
**6:05**
